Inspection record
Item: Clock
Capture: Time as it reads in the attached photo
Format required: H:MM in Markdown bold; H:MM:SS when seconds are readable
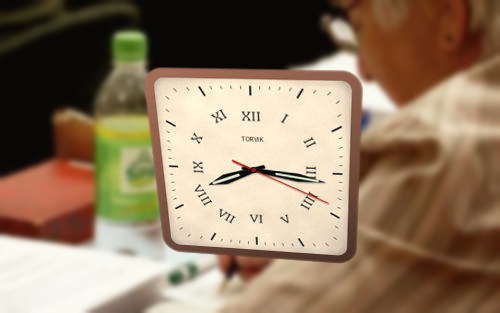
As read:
**8:16:19**
